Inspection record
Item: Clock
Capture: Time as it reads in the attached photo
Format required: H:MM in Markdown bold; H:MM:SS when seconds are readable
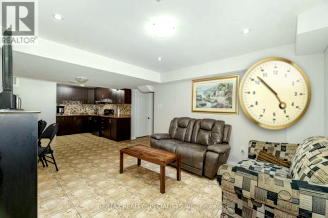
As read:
**4:52**
